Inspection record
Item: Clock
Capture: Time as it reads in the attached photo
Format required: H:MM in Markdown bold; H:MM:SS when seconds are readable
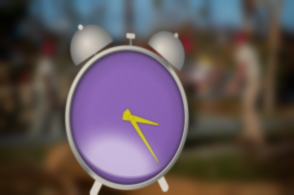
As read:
**3:24**
